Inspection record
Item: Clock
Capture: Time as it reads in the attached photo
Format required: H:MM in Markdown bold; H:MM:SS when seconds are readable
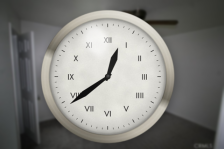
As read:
**12:39**
